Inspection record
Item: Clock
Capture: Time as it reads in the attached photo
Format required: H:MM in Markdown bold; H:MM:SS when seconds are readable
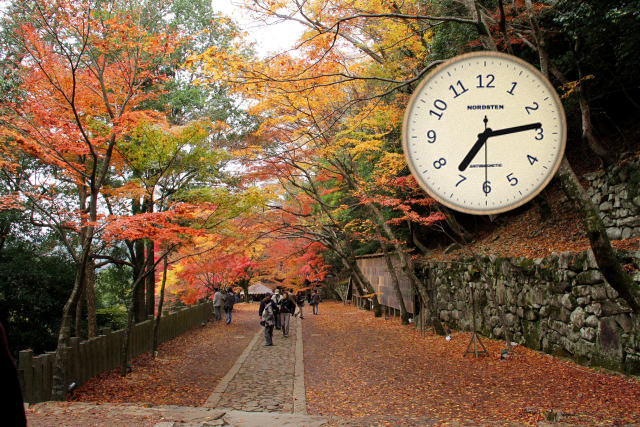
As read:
**7:13:30**
